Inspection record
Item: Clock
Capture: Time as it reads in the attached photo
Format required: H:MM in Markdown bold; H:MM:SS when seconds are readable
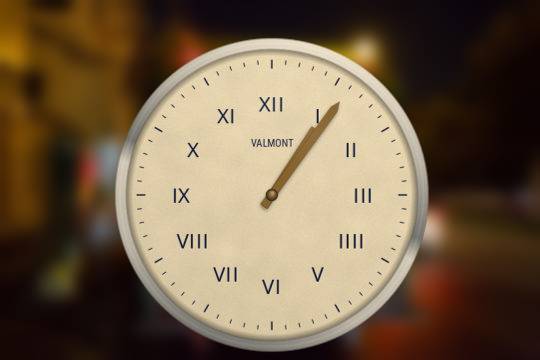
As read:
**1:06**
